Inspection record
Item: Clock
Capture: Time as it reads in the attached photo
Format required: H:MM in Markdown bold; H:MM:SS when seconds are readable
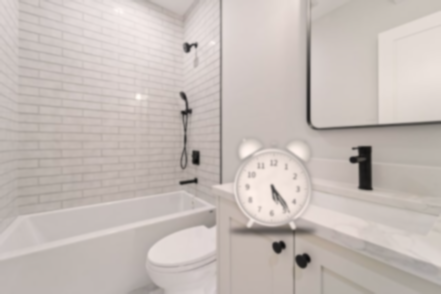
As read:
**5:24**
